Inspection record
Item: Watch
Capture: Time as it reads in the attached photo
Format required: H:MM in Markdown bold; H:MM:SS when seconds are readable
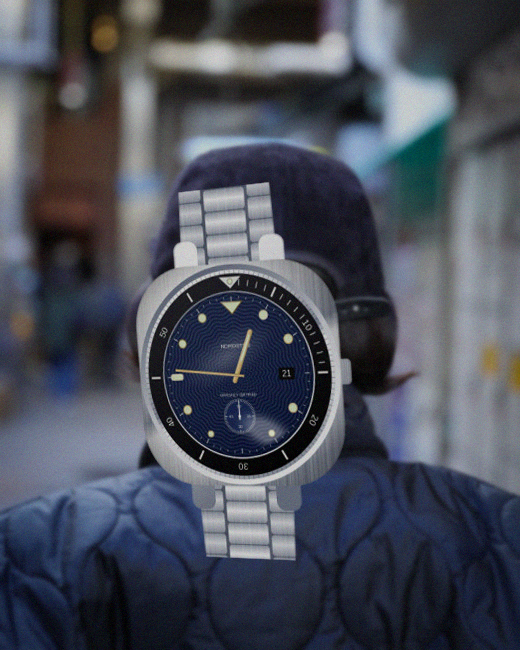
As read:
**12:46**
